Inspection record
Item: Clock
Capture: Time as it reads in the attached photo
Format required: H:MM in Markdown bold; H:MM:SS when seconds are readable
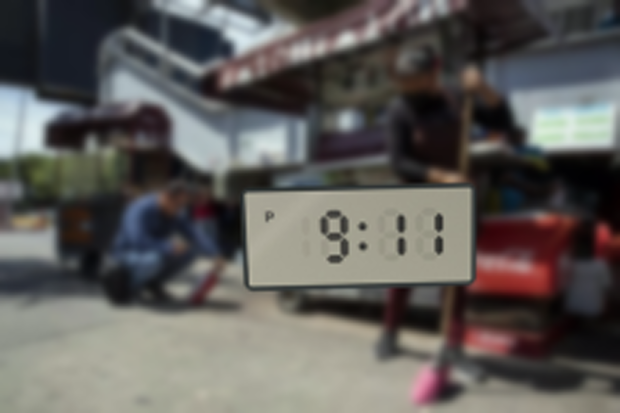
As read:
**9:11**
